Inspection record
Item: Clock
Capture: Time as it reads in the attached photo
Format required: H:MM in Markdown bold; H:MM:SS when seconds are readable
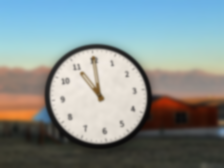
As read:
**11:00**
